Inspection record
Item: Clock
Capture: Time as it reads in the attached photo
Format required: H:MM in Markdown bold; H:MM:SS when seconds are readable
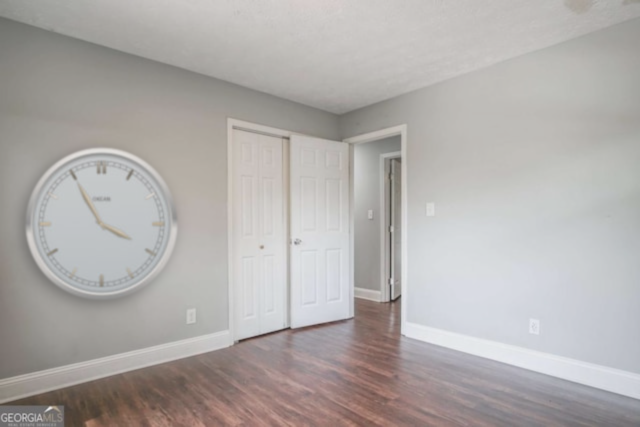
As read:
**3:55**
